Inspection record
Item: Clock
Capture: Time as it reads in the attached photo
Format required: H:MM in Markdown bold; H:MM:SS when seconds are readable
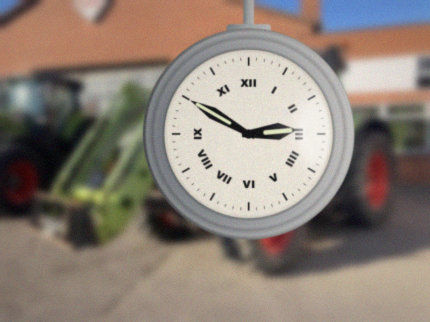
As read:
**2:50**
